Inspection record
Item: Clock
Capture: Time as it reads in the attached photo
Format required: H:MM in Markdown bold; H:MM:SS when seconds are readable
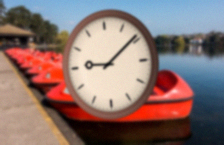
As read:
**9:09**
